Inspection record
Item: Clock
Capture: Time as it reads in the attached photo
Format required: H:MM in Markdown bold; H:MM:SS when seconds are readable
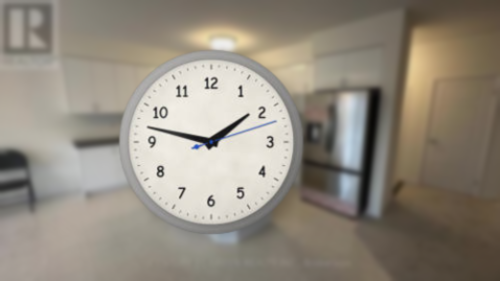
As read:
**1:47:12**
